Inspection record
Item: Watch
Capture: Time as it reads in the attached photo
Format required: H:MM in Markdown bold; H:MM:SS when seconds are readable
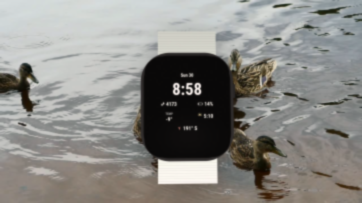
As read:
**8:58**
